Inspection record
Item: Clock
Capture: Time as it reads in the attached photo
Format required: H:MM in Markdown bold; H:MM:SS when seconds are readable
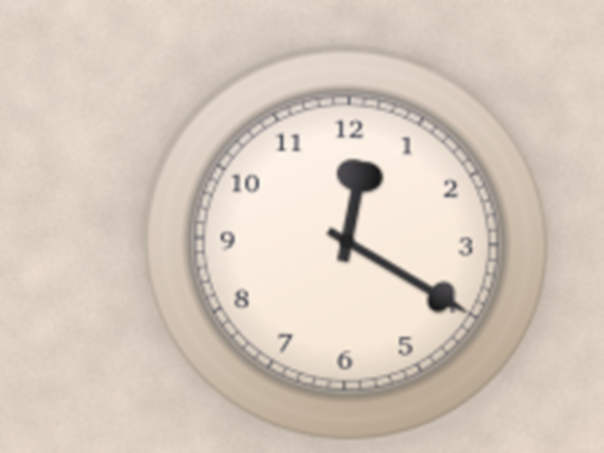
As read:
**12:20**
